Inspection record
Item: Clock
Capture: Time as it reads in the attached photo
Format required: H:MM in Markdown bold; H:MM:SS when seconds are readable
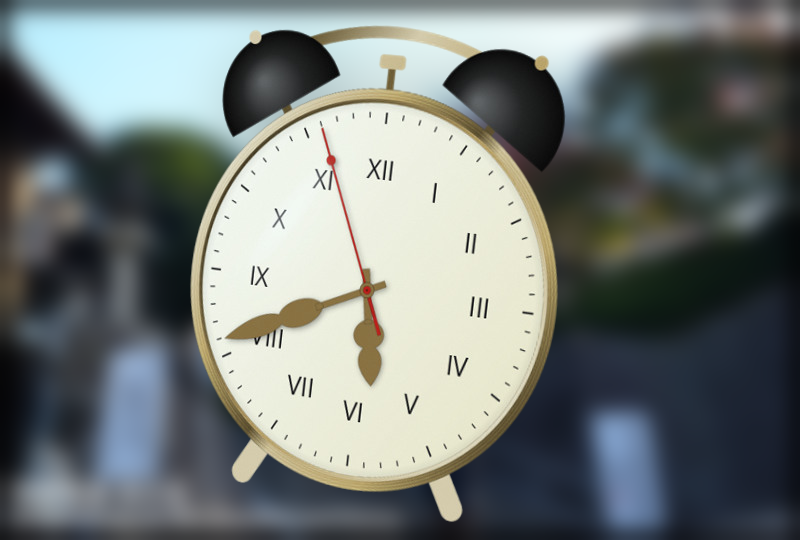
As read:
**5:40:56**
